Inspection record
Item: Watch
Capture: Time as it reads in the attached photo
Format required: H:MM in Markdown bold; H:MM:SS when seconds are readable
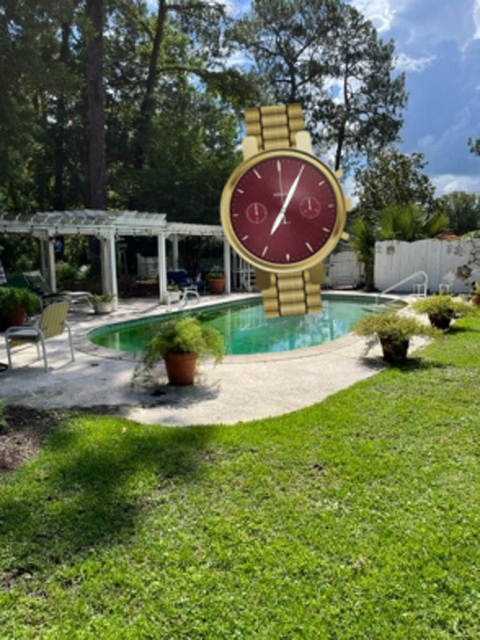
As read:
**7:05**
